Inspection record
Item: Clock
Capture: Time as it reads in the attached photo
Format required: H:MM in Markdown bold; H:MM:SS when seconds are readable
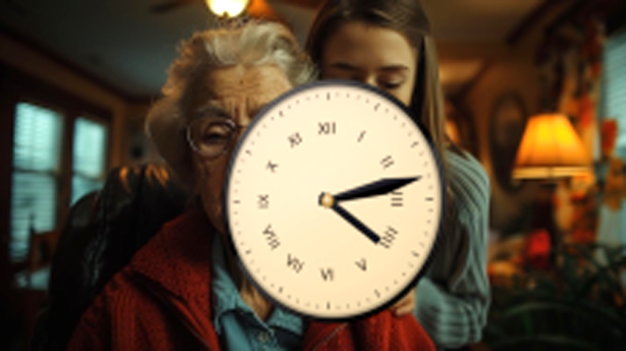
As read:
**4:13**
